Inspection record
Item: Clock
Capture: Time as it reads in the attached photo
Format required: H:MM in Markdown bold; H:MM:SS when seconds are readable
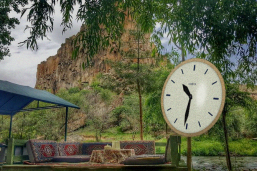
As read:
**10:31**
